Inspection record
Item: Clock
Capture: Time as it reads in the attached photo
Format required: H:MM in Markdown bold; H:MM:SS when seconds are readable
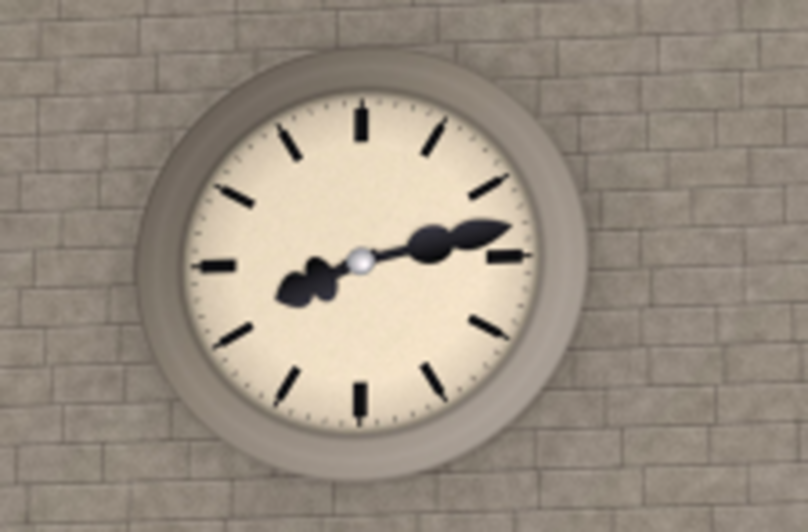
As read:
**8:13**
